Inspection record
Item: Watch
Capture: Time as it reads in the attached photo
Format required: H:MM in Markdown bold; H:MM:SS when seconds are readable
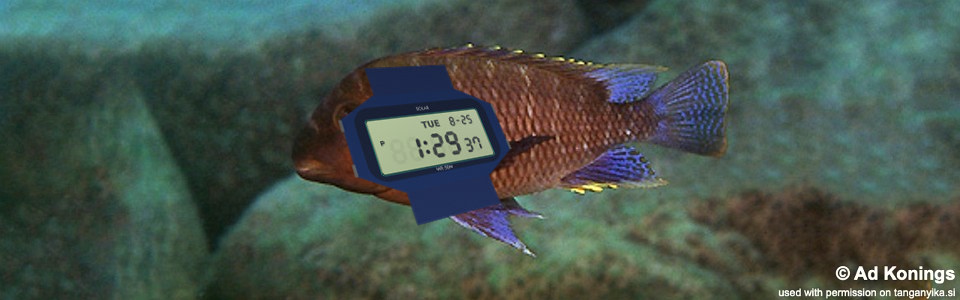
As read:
**1:29:37**
